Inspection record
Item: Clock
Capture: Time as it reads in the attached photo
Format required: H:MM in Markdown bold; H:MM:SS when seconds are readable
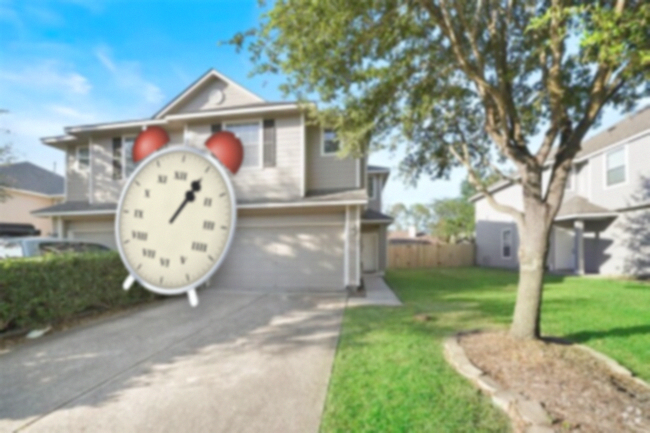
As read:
**1:05**
